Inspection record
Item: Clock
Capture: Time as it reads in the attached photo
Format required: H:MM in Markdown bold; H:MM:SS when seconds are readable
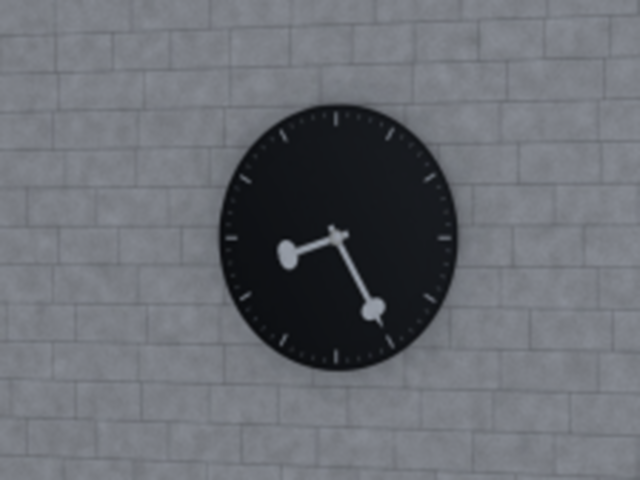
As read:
**8:25**
